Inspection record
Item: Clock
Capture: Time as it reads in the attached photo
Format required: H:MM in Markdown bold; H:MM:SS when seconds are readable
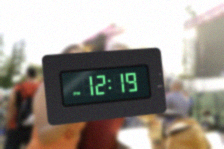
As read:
**12:19**
